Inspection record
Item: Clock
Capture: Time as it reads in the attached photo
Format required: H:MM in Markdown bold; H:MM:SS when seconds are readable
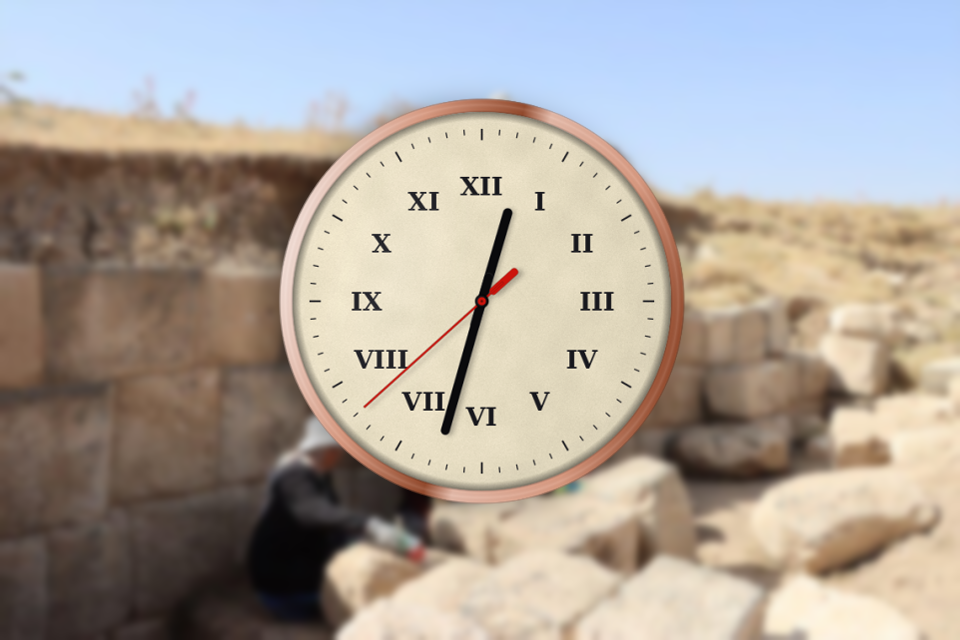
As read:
**12:32:38**
